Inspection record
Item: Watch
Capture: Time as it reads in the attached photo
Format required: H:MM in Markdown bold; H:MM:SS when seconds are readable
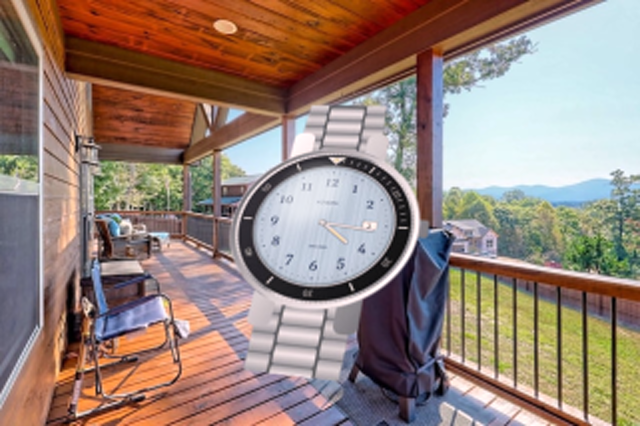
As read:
**4:16**
